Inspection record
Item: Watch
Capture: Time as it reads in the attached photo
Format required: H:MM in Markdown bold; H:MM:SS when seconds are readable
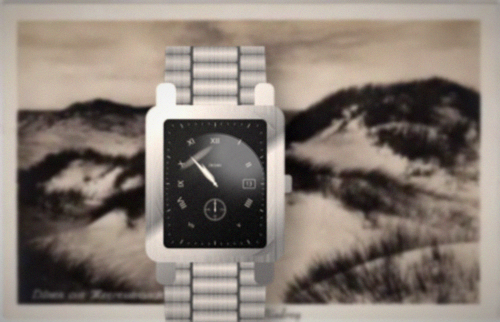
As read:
**10:53**
